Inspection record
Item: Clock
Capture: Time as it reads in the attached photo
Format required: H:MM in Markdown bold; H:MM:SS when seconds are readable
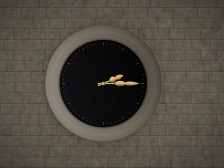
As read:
**2:15**
